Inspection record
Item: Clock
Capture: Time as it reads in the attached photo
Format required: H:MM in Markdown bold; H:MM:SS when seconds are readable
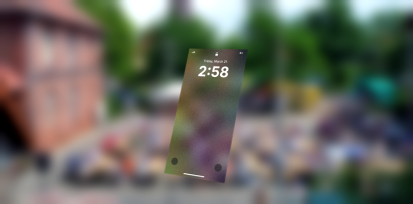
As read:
**2:58**
